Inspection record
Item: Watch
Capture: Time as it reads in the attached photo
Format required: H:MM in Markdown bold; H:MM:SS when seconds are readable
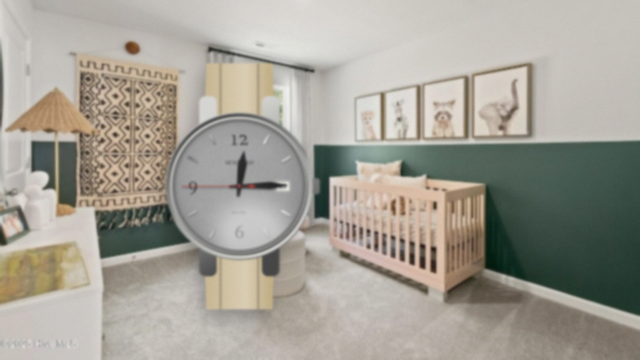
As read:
**12:14:45**
